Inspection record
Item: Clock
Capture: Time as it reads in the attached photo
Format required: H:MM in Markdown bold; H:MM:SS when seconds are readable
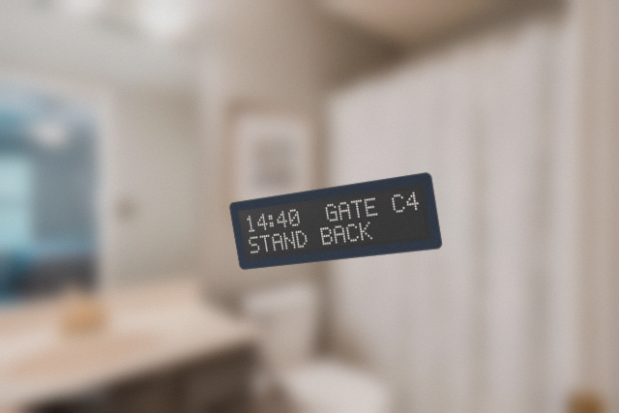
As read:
**14:40**
